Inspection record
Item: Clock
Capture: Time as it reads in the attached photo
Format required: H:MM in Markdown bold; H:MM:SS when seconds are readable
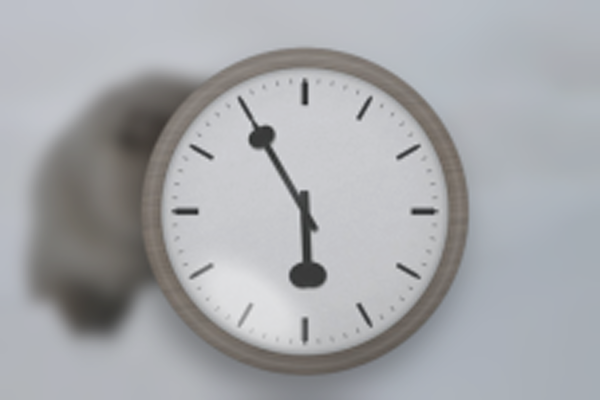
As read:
**5:55**
